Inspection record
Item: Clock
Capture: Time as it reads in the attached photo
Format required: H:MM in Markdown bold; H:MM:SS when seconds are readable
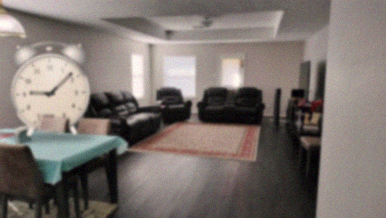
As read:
**9:08**
